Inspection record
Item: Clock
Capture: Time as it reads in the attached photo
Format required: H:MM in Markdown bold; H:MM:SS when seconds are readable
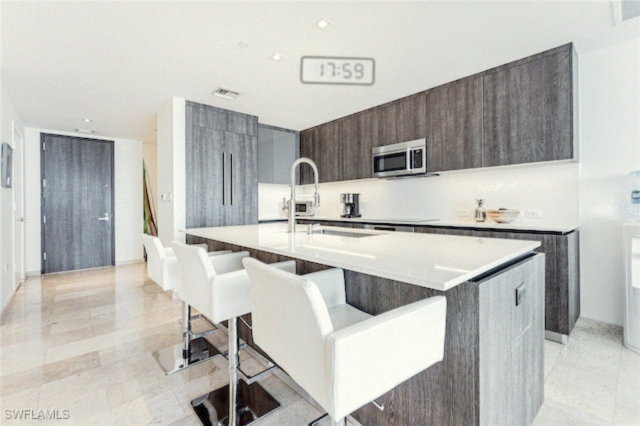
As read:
**17:59**
